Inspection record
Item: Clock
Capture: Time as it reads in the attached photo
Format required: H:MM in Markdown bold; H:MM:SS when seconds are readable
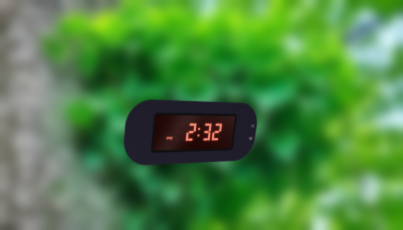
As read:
**2:32**
